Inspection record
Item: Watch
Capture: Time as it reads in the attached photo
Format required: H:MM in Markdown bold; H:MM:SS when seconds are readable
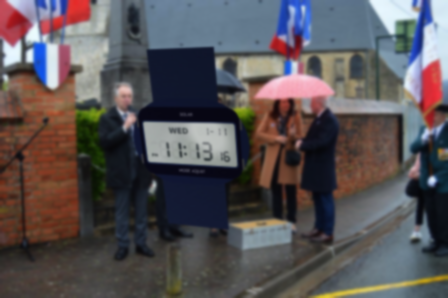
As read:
**11:13**
